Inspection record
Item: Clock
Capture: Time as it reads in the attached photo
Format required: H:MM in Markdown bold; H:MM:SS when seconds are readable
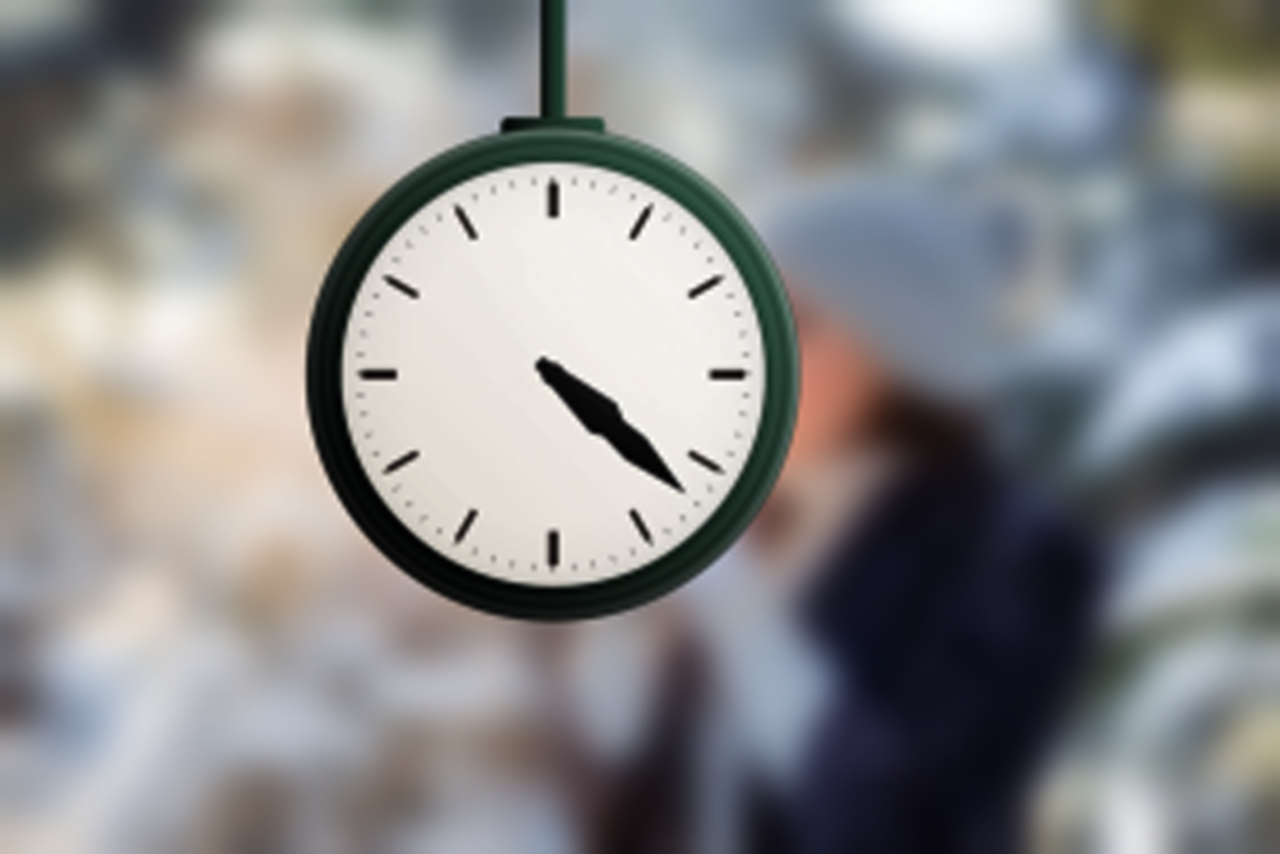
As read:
**4:22**
